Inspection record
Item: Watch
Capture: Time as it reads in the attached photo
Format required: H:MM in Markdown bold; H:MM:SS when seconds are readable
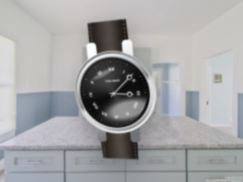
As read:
**3:08**
